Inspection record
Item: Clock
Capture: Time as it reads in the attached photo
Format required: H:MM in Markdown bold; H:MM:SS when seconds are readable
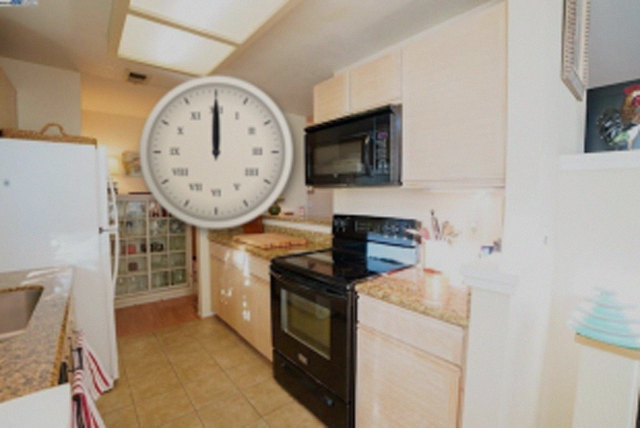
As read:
**12:00**
